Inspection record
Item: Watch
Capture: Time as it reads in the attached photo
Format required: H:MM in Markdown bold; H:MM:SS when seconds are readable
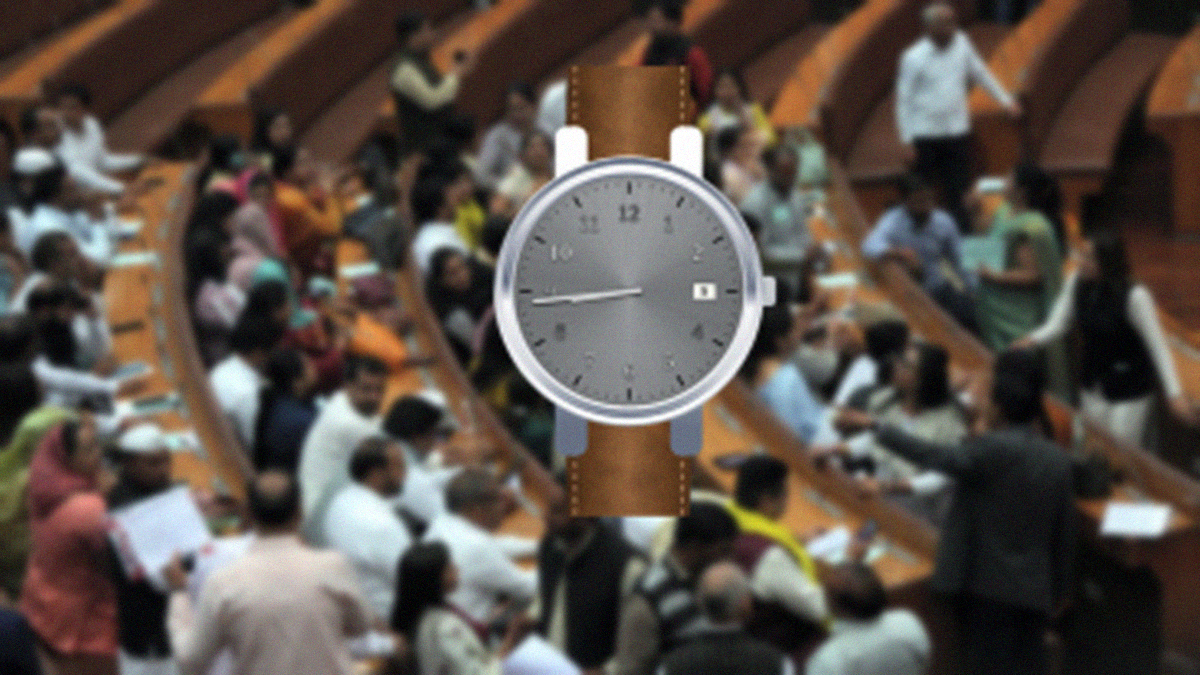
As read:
**8:44**
